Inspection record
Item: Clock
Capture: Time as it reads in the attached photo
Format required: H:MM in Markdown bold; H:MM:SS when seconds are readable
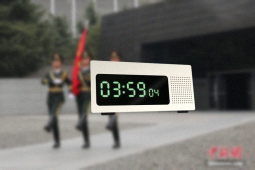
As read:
**3:59:04**
